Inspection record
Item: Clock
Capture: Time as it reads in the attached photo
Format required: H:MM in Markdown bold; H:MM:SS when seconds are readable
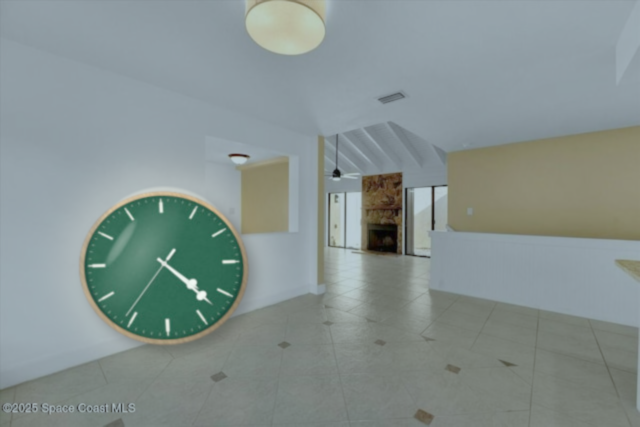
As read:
**4:22:36**
